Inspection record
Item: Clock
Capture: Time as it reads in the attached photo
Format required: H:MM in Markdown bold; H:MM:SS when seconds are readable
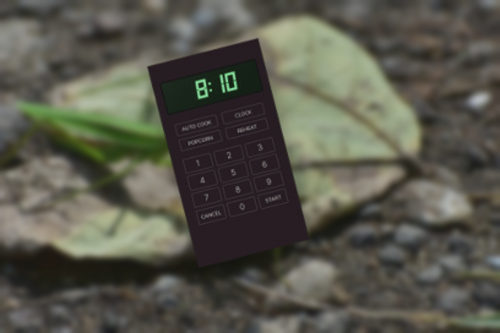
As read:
**8:10**
